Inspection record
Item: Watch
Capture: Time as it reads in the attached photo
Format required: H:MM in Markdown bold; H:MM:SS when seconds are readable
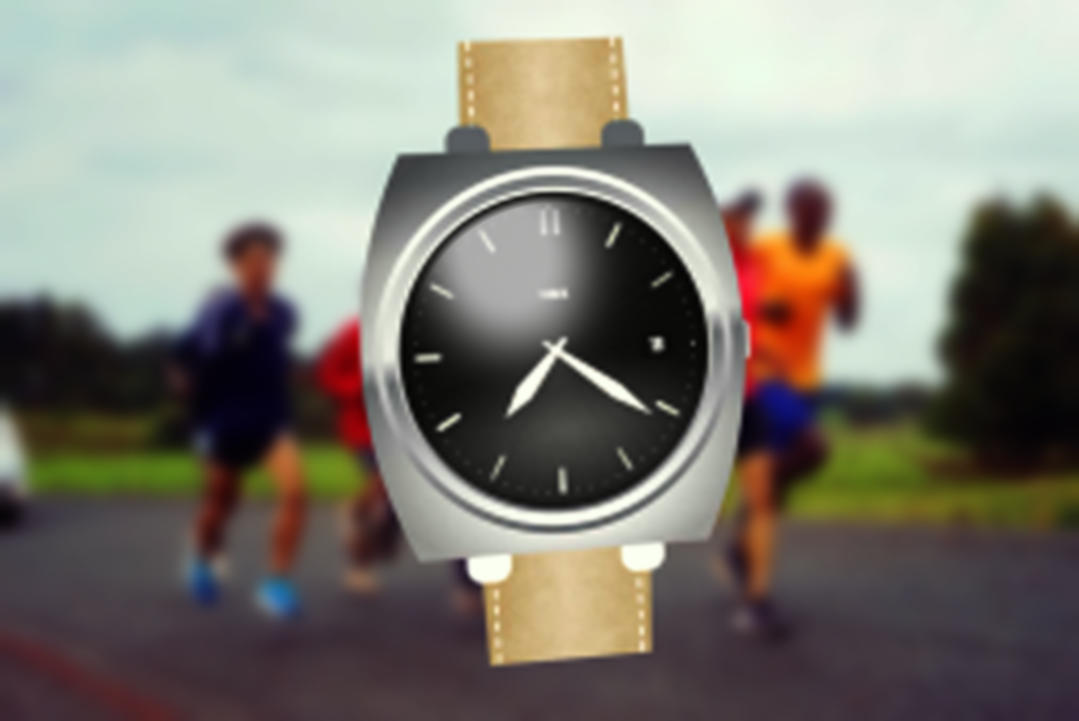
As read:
**7:21**
